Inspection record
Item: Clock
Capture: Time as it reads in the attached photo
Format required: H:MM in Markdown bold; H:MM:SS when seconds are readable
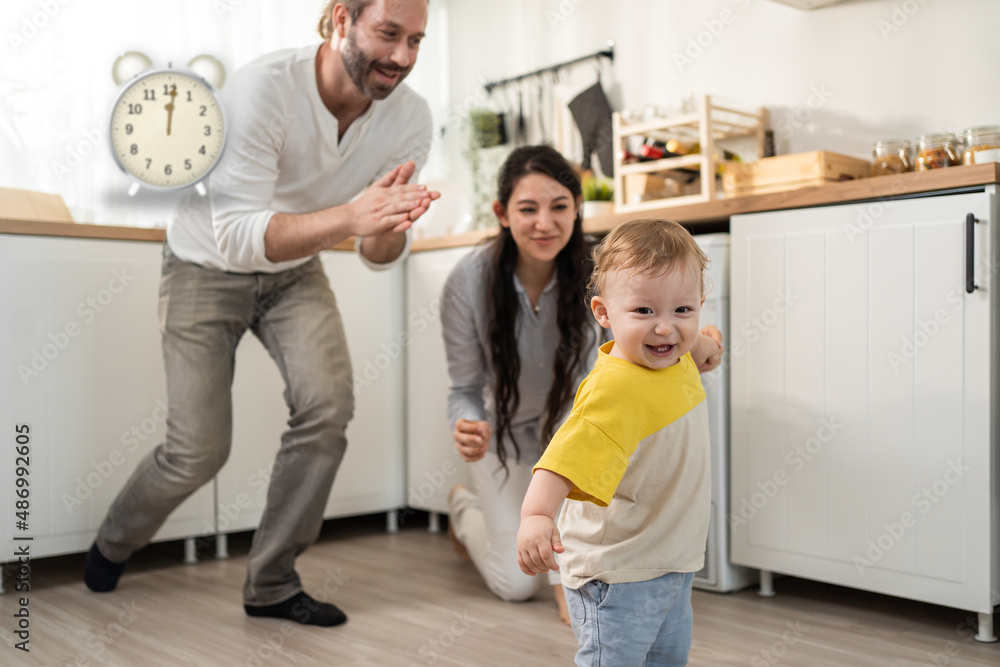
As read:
**12:01**
